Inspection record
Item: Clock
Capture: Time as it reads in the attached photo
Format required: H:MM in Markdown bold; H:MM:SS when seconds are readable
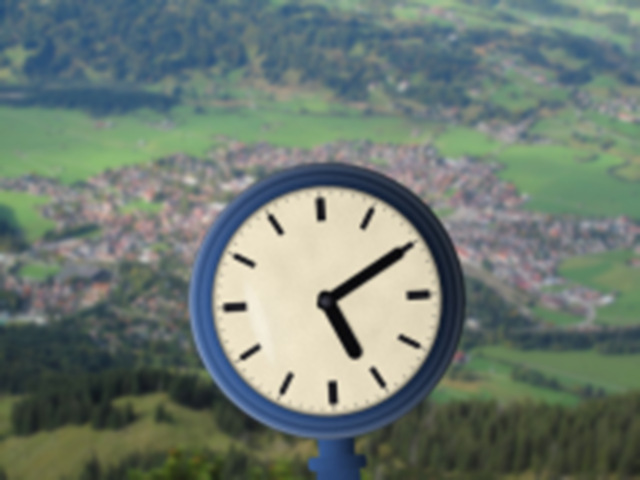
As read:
**5:10**
